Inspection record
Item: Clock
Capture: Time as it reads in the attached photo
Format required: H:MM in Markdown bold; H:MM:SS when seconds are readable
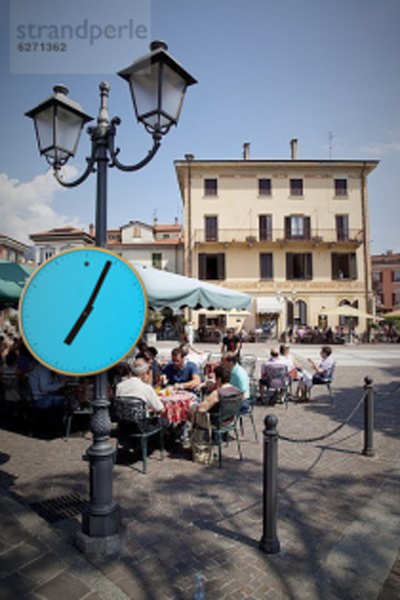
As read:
**7:04**
